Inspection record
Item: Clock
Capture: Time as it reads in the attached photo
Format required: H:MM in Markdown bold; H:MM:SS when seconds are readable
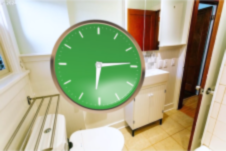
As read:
**6:14**
